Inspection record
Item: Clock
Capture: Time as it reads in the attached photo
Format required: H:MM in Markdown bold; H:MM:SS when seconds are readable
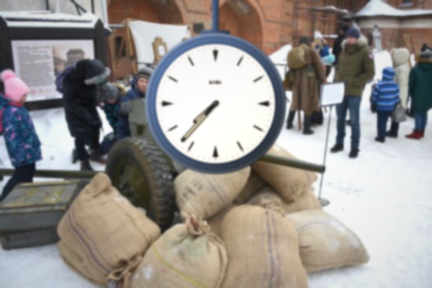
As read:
**7:37**
